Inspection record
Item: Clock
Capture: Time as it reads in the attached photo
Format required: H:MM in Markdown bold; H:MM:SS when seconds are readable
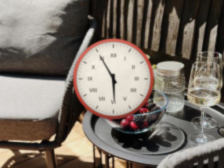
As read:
**5:55**
